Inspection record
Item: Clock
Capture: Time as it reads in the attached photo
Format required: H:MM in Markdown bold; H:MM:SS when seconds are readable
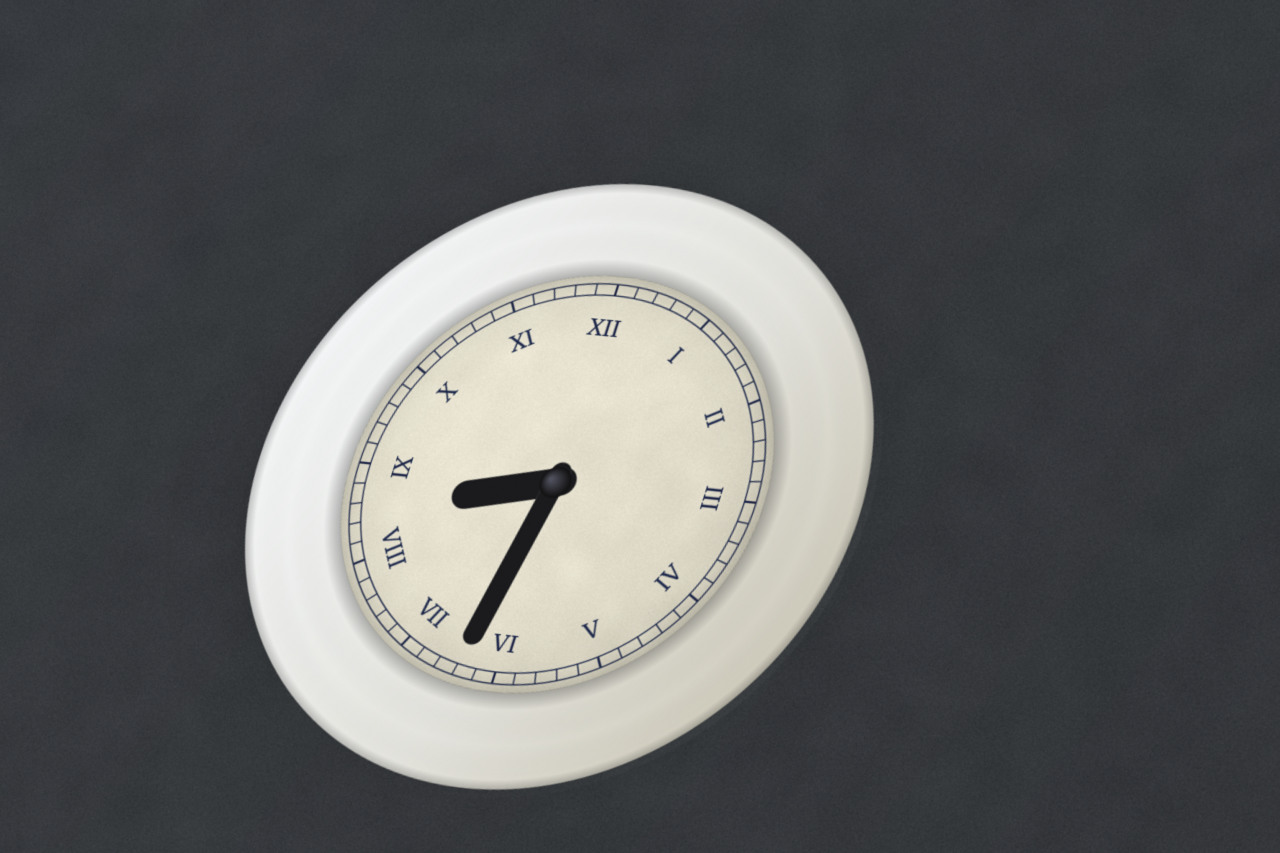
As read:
**8:32**
